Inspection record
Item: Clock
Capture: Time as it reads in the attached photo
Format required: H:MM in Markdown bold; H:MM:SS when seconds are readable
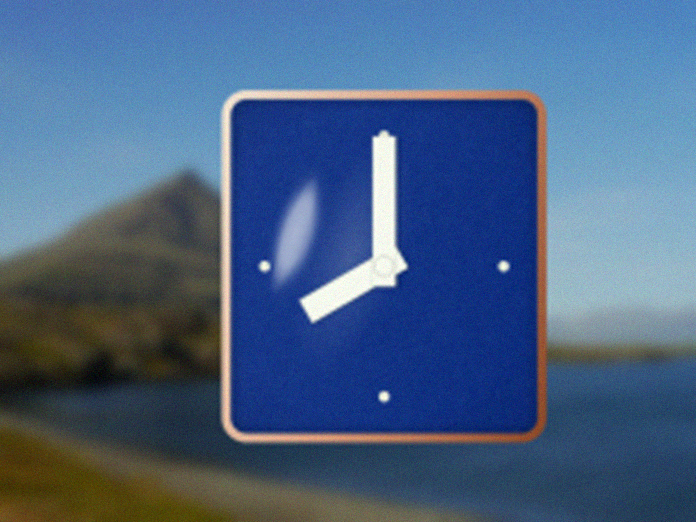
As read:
**8:00**
